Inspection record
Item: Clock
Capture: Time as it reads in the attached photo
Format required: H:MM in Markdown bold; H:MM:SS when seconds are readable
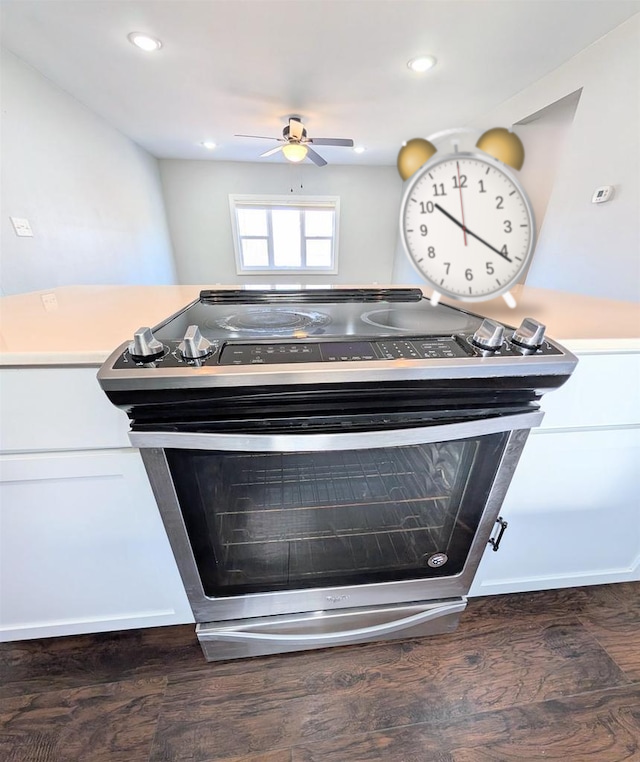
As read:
**10:21:00**
